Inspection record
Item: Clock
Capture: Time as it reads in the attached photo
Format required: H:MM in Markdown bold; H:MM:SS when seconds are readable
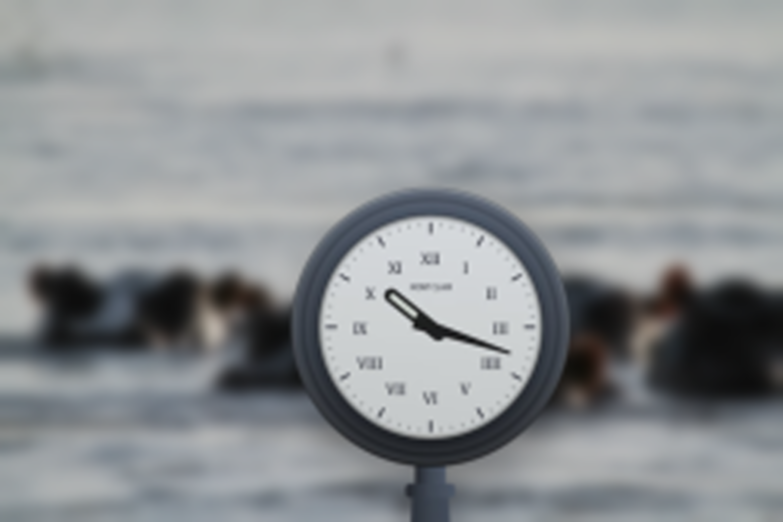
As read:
**10:18**
